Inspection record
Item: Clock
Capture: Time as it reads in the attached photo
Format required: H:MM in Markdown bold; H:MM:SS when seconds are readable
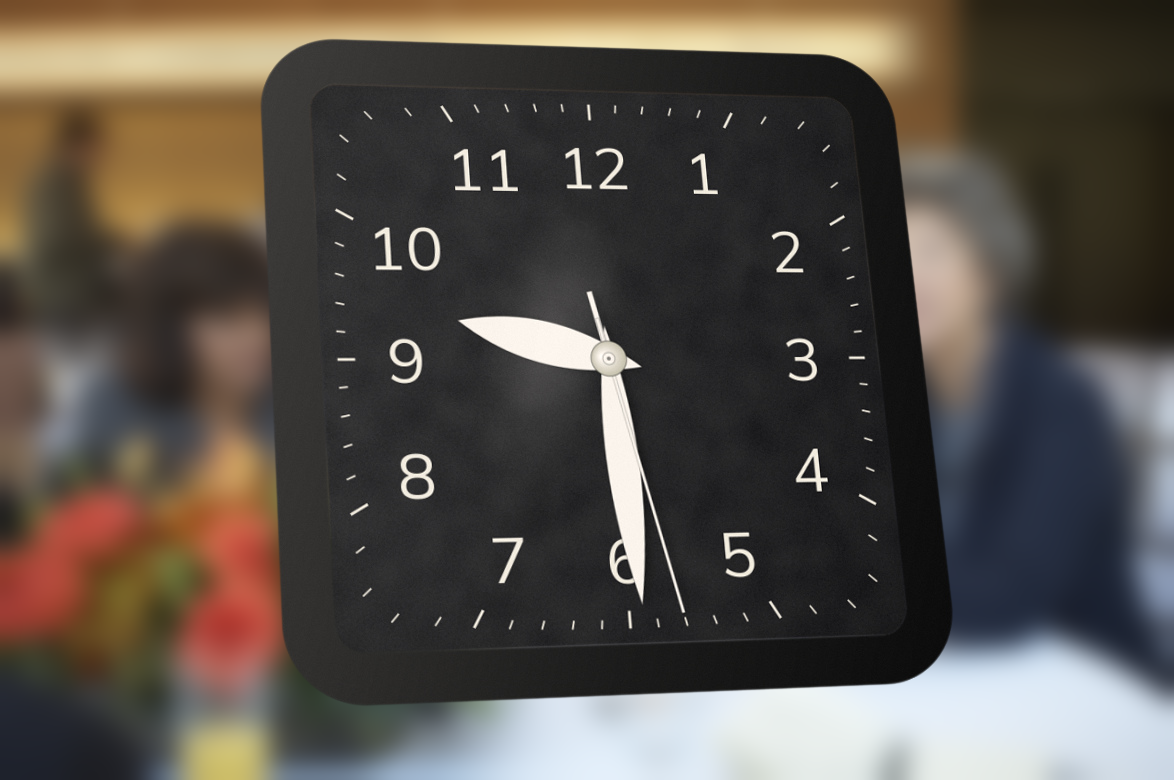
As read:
**9:29:28**
